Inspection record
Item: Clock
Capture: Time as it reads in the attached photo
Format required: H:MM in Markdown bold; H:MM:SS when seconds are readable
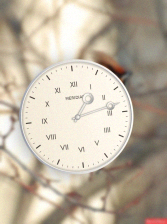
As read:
**1:13**
